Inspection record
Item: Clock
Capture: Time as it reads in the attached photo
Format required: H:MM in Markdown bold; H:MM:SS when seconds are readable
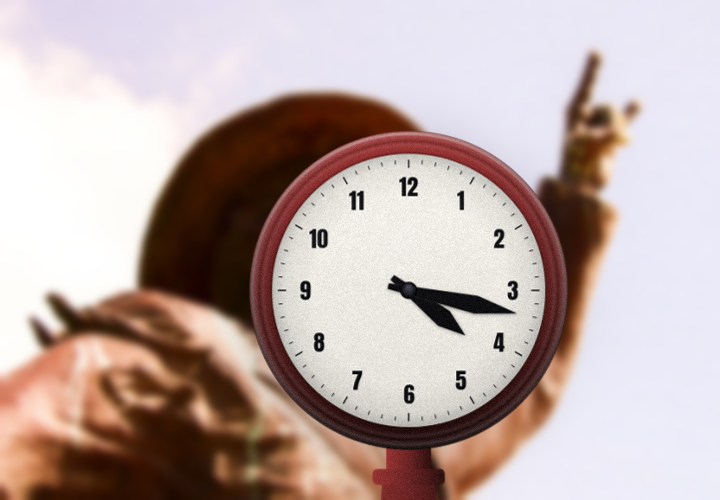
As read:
**4:17**
